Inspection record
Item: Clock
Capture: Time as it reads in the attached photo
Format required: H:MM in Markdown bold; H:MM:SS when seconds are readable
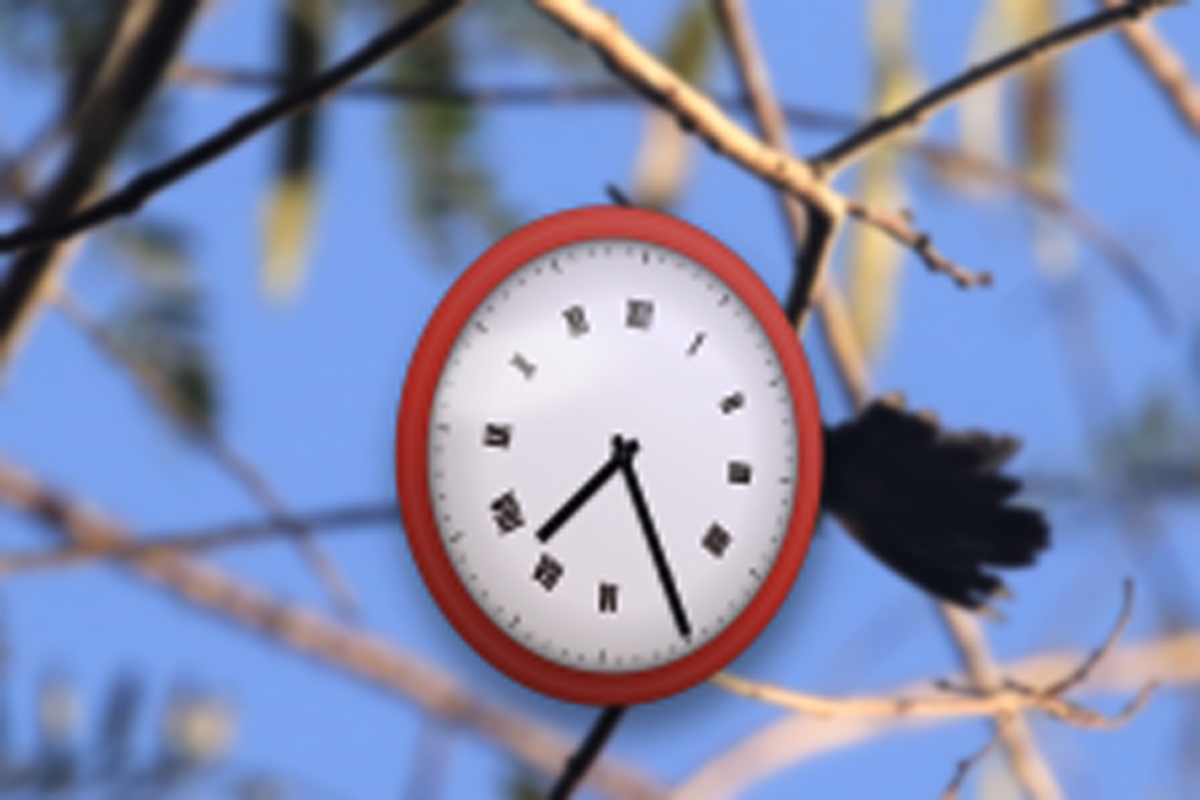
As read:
**7:25**
